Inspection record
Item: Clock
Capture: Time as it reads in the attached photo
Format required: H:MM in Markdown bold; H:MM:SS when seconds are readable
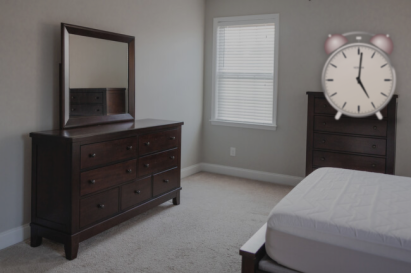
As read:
**5:01**
